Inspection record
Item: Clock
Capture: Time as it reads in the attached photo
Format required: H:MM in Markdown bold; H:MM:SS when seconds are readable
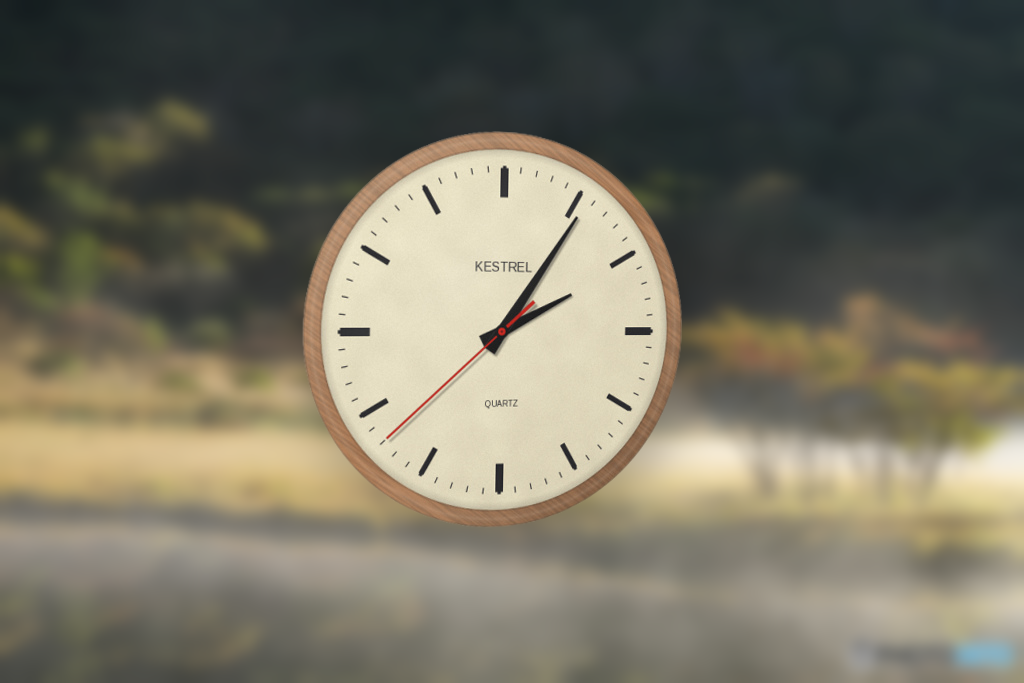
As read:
**2:05:38**
